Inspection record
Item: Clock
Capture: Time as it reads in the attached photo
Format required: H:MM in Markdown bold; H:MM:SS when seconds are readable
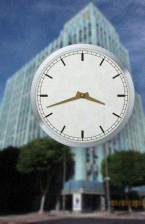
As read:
**3:42**
